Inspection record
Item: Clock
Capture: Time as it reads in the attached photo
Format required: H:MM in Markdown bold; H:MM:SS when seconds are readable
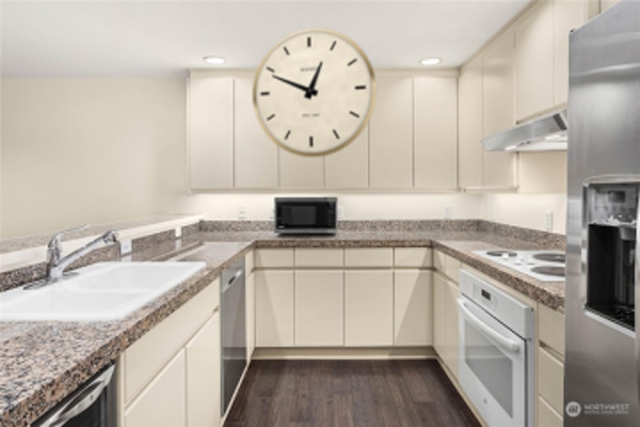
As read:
**12:49**
